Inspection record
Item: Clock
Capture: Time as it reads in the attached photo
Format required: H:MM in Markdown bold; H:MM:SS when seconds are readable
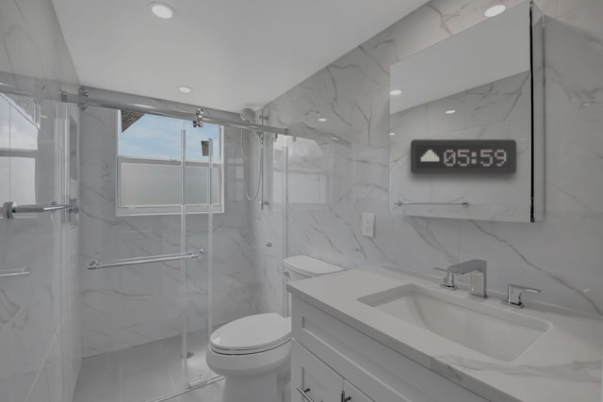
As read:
**5:59**
